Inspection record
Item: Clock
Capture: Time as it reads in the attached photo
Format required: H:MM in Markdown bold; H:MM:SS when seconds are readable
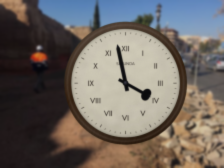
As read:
**3:58**
